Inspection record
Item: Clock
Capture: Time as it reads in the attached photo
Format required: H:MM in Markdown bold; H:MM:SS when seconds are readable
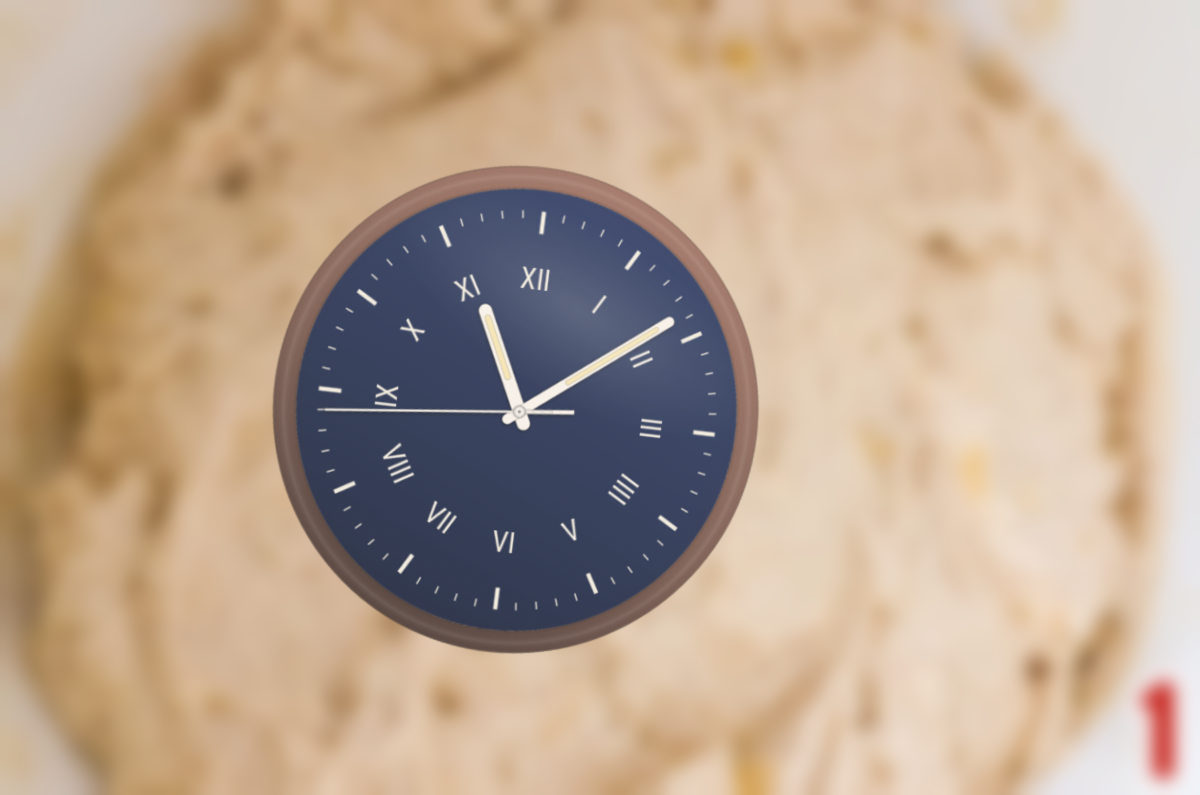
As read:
**11:08:44**
